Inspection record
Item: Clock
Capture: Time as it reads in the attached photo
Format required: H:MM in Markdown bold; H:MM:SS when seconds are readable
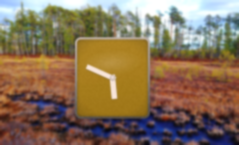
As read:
**5:49**
